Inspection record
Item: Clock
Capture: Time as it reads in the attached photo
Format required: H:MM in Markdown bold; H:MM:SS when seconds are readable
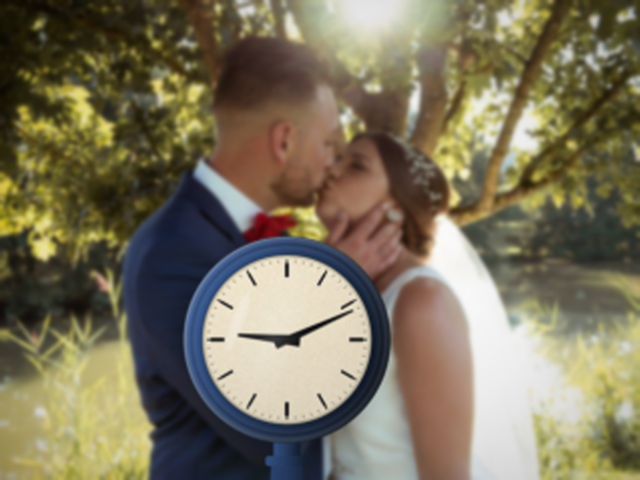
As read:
**9:11**
